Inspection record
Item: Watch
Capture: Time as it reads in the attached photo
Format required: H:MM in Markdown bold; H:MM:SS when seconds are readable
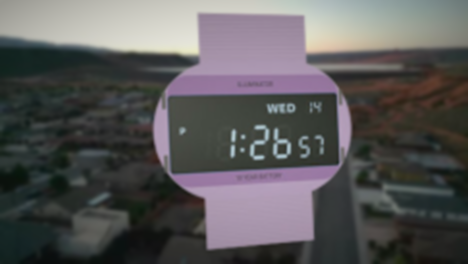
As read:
**1:26:57**
